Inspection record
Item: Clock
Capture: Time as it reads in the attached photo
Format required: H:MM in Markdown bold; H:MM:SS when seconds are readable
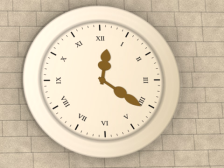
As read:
**12:21**
